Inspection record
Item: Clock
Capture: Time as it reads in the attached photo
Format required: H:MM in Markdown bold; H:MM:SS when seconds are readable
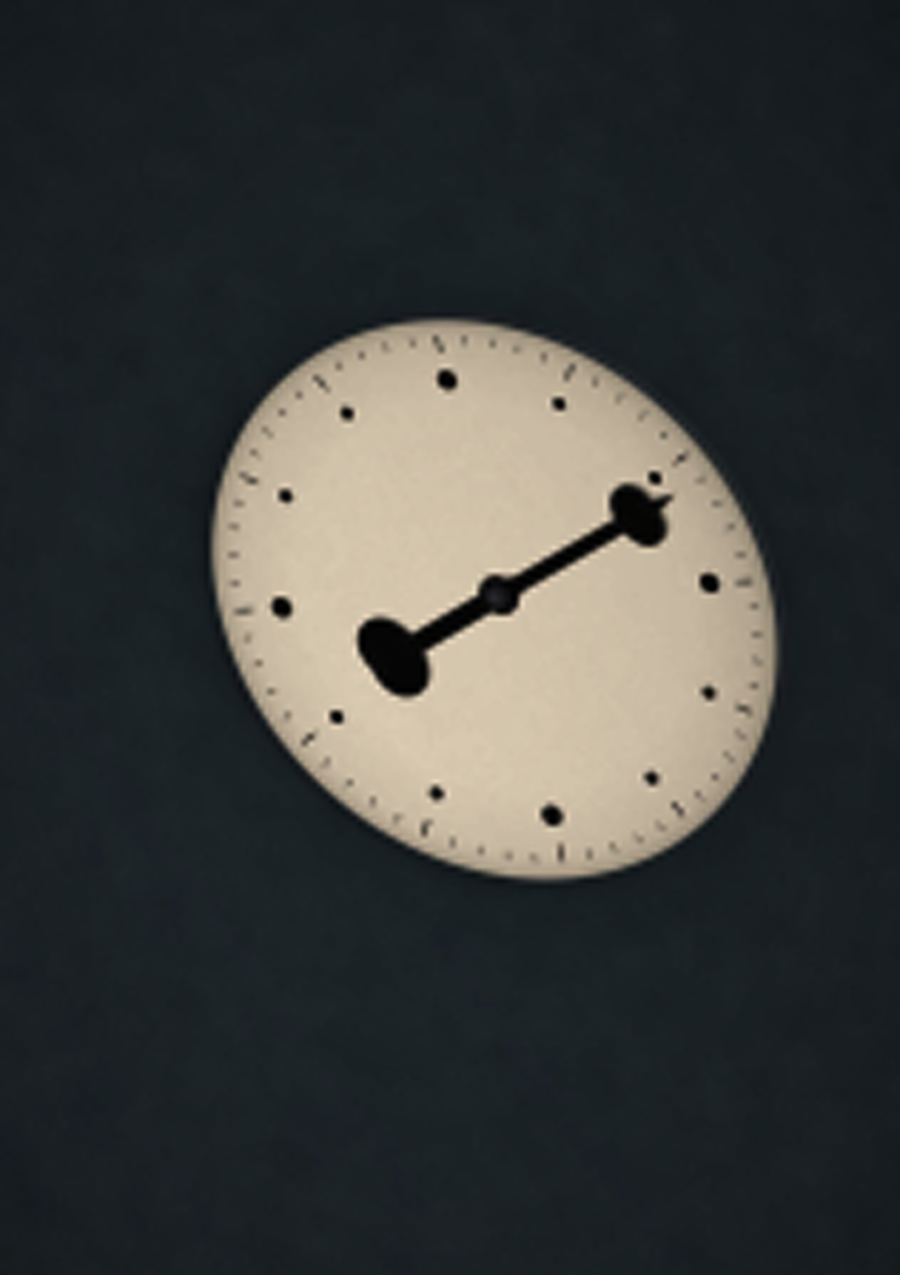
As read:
**8:11**
